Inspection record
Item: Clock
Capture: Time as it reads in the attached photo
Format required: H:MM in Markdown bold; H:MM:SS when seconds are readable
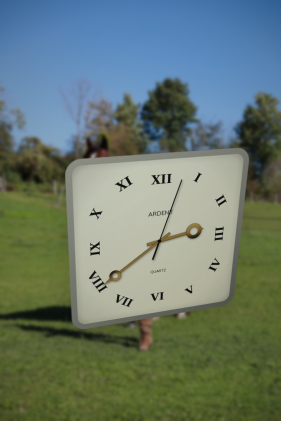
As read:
**2:39:03**
